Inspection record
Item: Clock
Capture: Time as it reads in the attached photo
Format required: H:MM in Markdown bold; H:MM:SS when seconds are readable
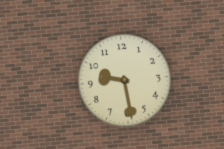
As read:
**9:29**
